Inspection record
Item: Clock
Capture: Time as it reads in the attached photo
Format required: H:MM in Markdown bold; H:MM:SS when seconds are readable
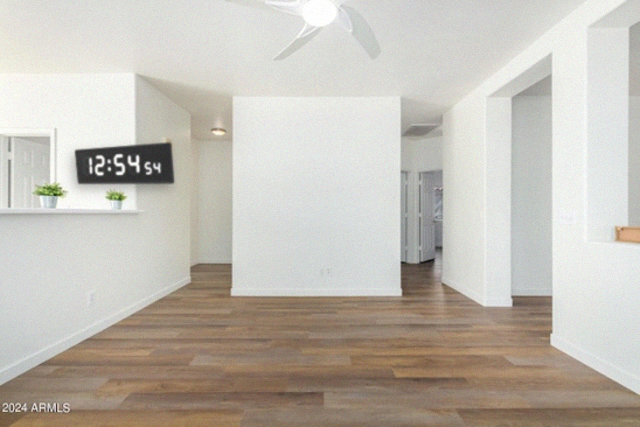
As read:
**12:54:54**
